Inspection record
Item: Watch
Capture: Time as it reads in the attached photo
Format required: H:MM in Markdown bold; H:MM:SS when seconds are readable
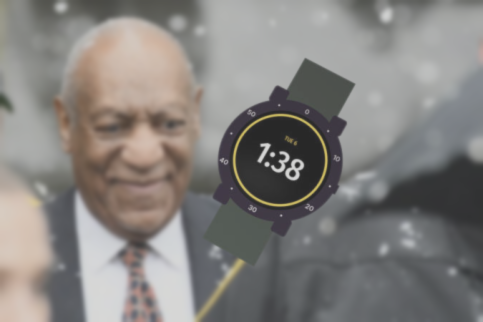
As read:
**1:38**
